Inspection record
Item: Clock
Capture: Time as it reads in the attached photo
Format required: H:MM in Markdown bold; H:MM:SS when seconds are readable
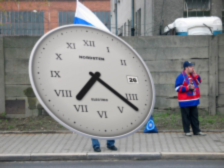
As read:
**7:22**
